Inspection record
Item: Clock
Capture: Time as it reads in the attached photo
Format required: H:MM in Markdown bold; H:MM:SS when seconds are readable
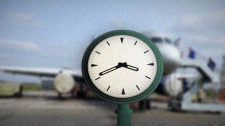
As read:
**3:41**
